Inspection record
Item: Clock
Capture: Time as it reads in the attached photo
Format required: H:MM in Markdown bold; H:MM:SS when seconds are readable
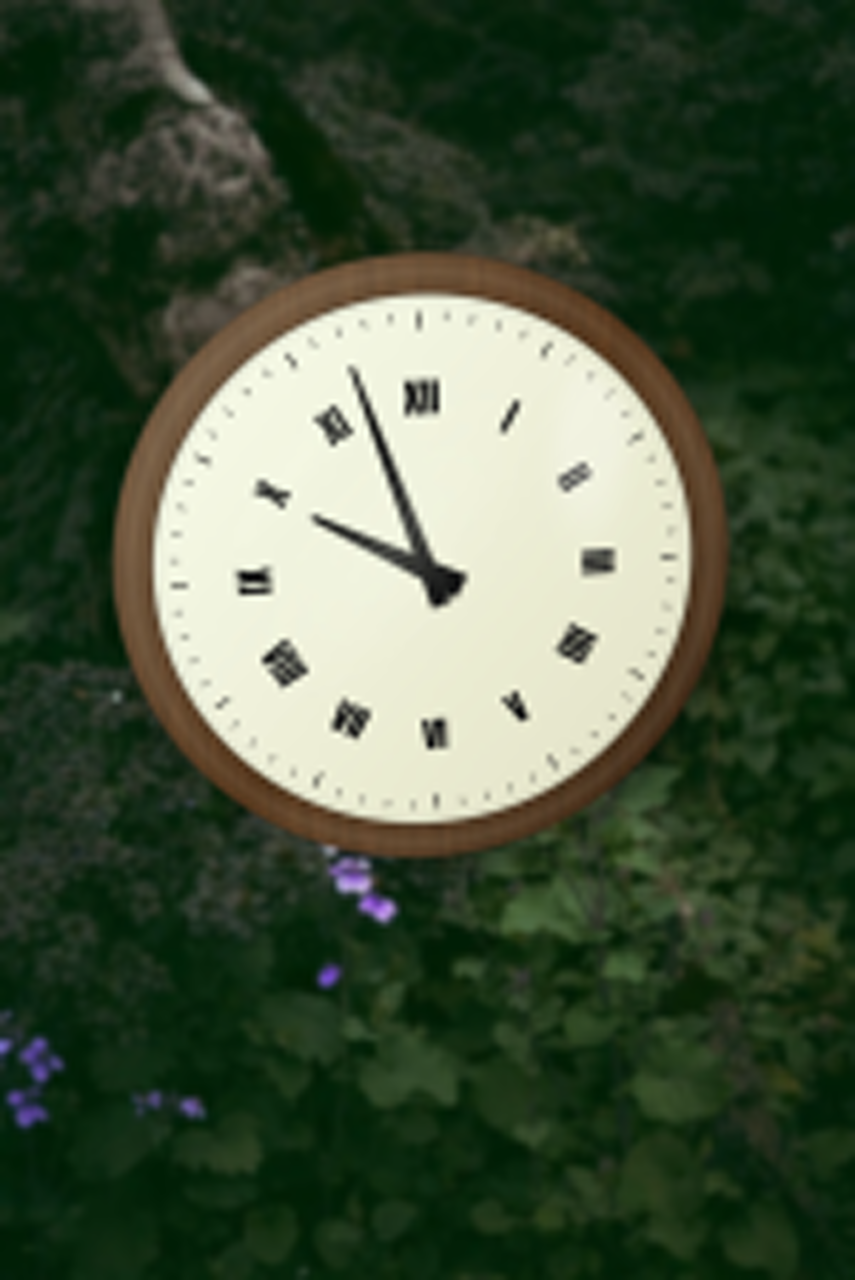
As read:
**9:57**
